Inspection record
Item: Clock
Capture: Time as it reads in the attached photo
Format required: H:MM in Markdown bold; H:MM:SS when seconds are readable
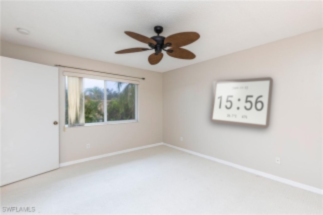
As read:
**15:56**
